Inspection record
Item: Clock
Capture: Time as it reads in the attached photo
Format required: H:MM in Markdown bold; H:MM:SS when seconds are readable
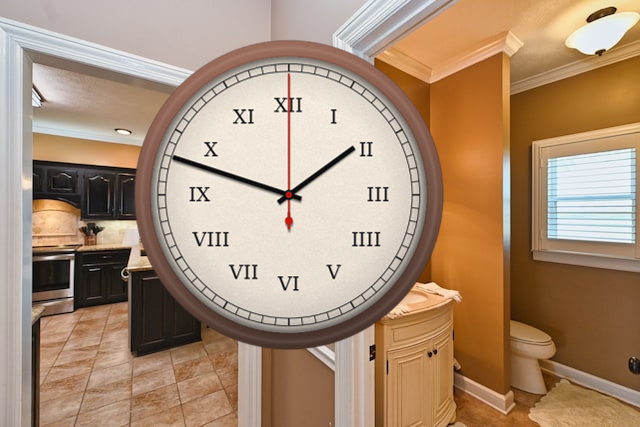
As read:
**1:48:00**
